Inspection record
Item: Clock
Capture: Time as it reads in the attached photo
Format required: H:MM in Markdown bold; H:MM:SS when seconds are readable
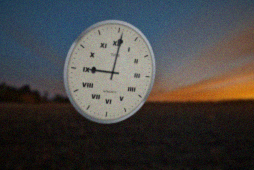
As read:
**9:01**
